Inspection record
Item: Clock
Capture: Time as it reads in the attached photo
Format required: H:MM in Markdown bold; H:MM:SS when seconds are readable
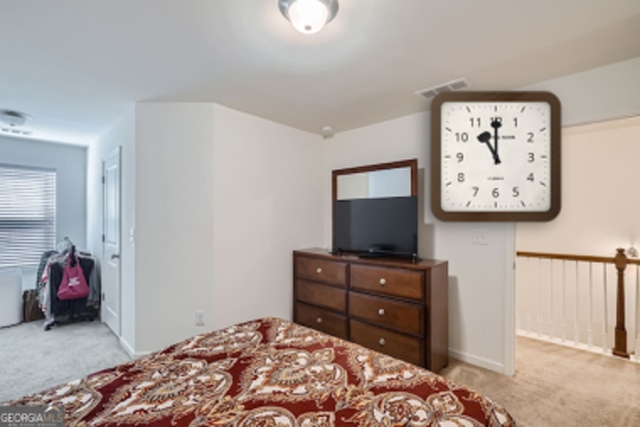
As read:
**11:00**
